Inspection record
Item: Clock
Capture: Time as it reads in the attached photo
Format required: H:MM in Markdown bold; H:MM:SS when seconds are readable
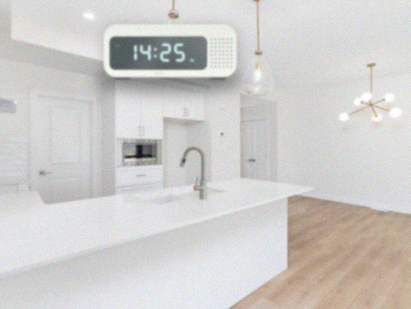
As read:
**14:25**
